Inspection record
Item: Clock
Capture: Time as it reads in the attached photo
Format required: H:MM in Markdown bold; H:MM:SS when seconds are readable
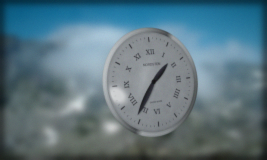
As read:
**1:36**
